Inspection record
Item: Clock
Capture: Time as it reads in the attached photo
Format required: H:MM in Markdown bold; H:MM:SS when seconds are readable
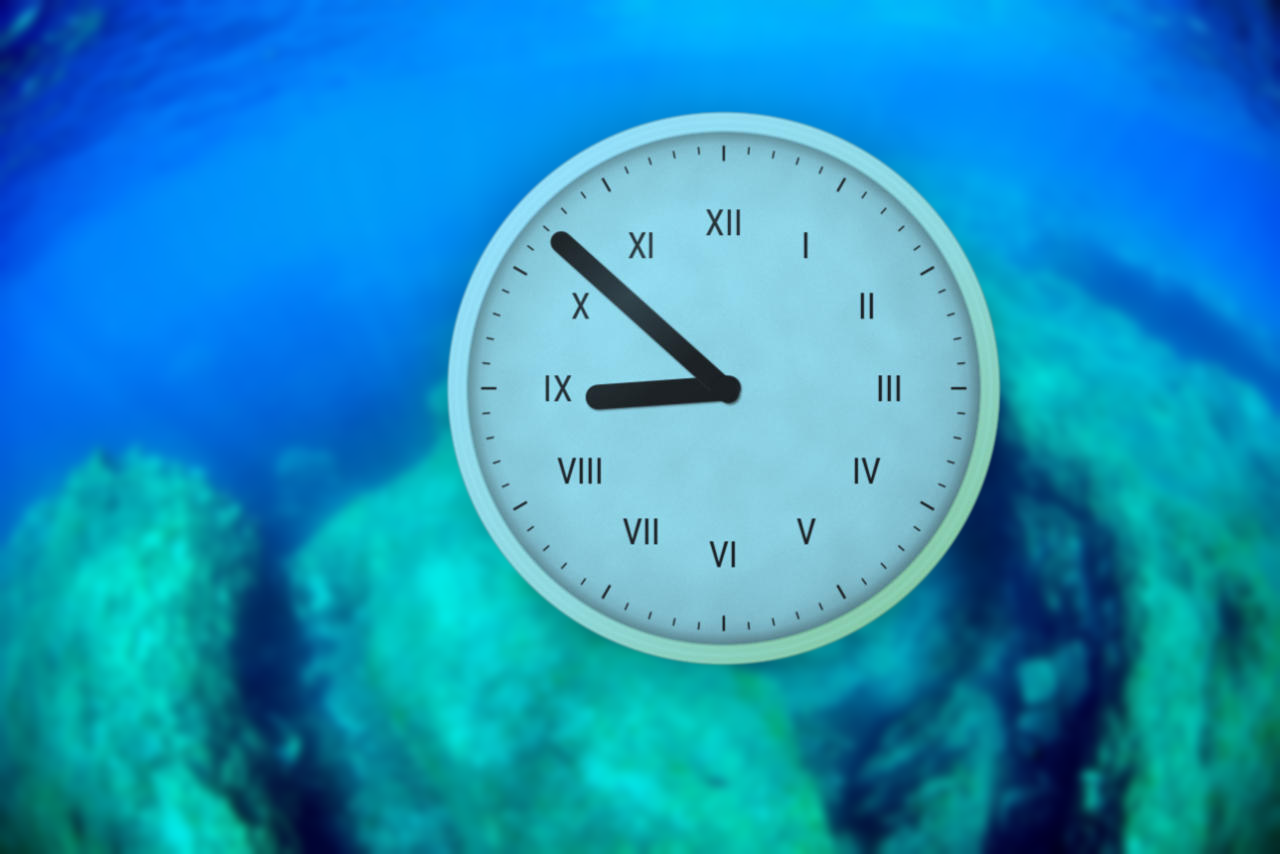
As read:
**8:52**
